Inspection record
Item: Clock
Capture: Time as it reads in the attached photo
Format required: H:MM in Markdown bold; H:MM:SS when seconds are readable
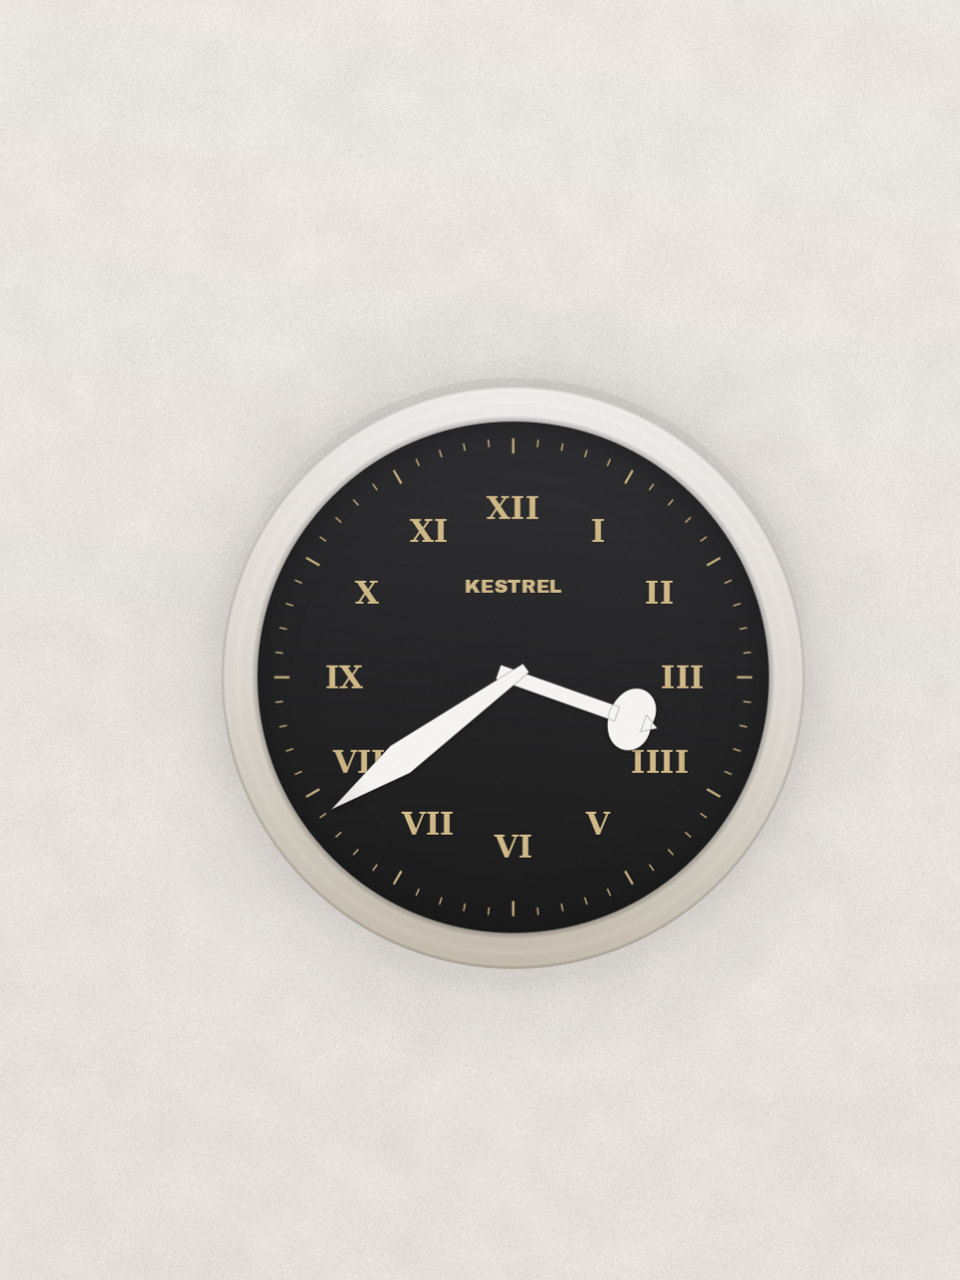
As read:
**3:39**
